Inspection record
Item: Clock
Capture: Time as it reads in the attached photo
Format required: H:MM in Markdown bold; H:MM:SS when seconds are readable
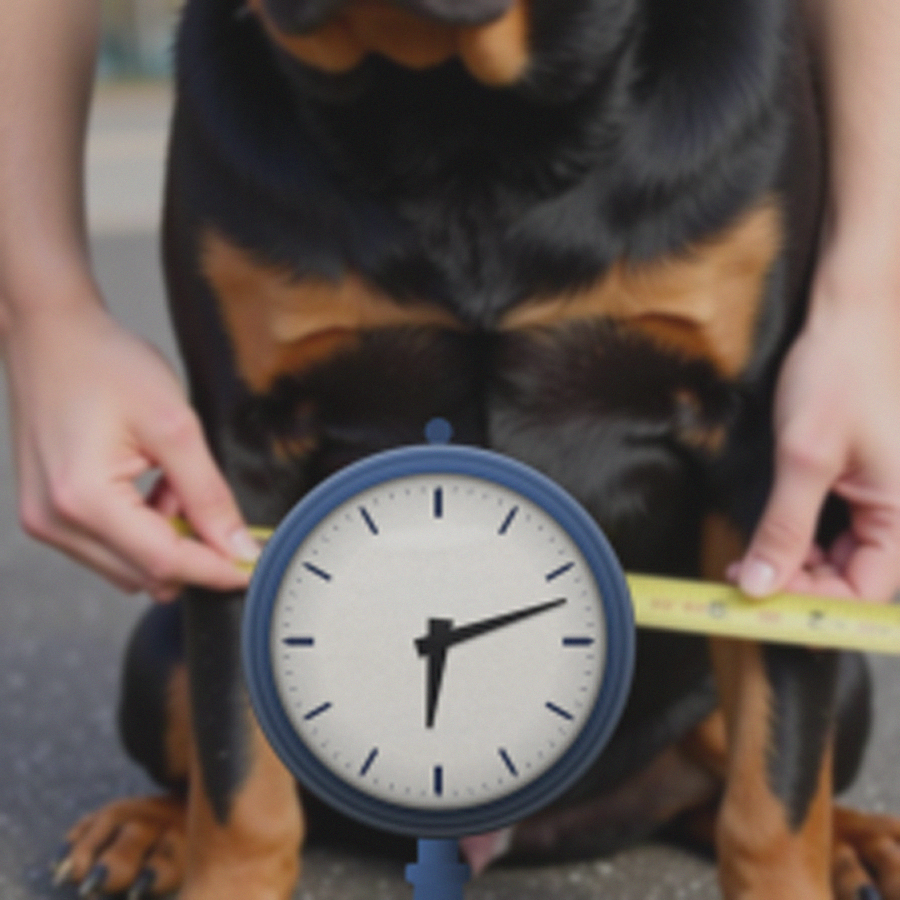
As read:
**6:12**
